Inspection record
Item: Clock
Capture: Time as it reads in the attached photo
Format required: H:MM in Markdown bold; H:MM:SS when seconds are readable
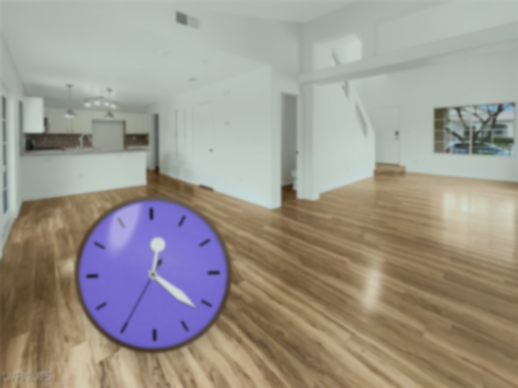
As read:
**12:21:35**
